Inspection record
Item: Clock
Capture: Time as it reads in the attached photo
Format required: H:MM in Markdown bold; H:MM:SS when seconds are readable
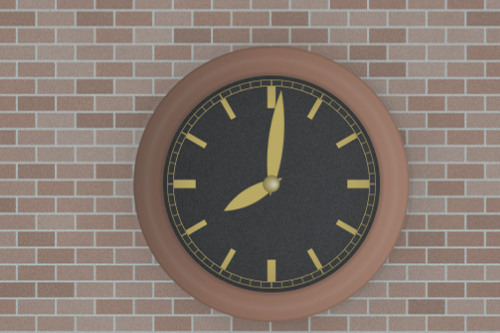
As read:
**8:01**
